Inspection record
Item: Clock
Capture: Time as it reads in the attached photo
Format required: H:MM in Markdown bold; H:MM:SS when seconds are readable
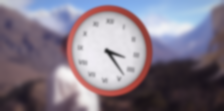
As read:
**3:23**
